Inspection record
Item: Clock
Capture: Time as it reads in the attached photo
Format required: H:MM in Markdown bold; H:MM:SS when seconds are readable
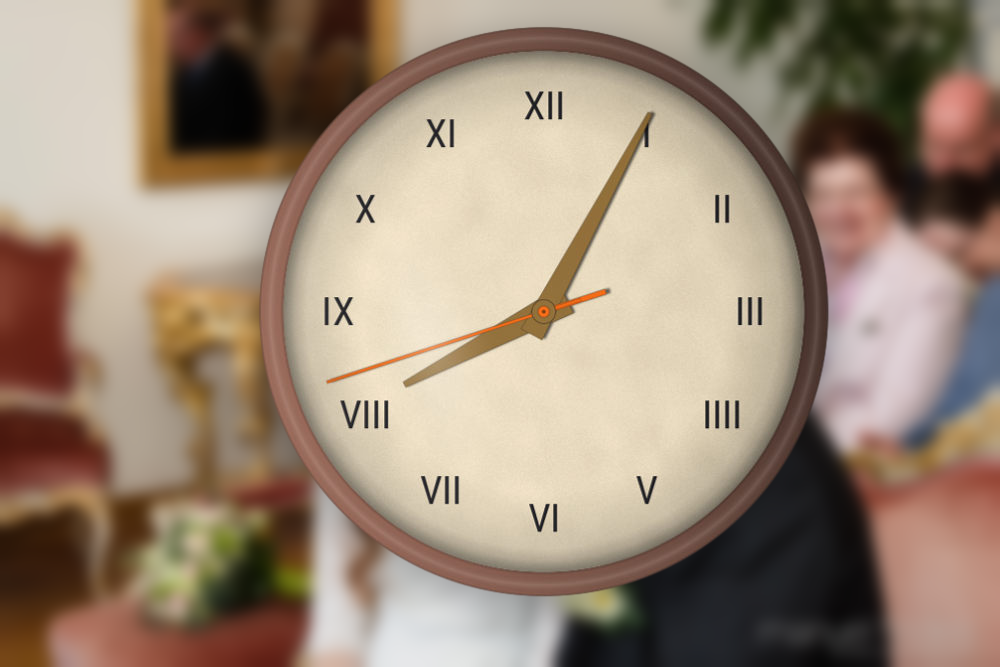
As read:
**8:04:42**
